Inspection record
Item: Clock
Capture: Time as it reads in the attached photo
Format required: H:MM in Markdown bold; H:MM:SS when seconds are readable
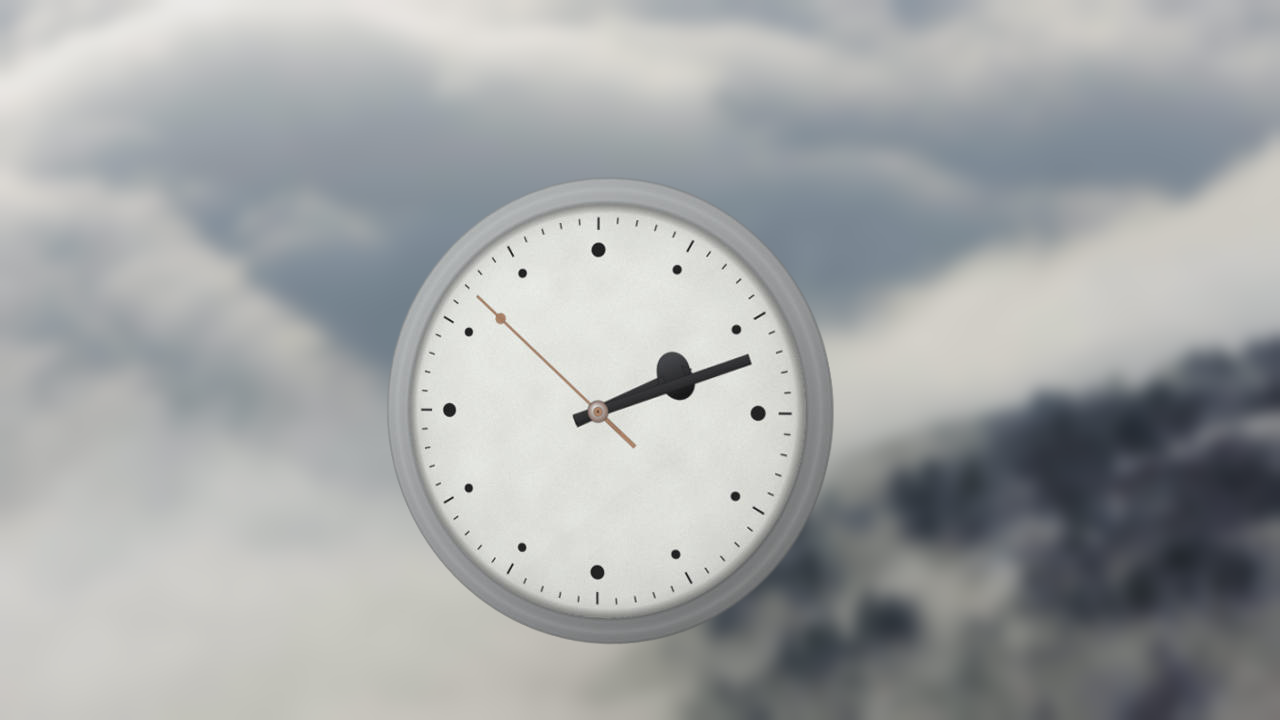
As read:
**2:11:52**
